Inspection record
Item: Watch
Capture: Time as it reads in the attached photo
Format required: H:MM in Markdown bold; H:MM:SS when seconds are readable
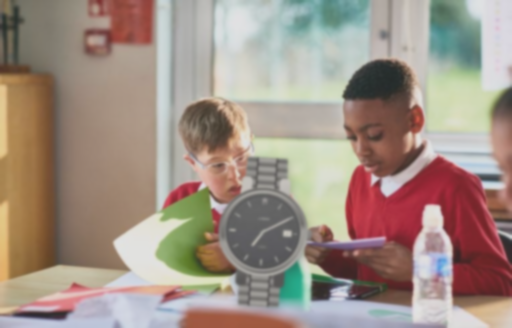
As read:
**7:10**
